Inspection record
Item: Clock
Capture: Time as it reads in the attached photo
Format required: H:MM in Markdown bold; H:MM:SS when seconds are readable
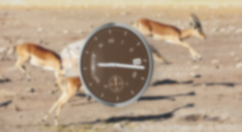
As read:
**9:17**
